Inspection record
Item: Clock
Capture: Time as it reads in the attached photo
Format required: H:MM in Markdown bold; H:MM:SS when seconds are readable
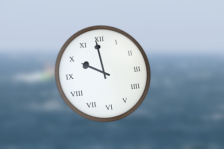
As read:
**9:59**
